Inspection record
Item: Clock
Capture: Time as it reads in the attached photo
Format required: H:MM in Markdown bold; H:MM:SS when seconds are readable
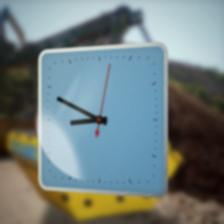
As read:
**8:49:02**
